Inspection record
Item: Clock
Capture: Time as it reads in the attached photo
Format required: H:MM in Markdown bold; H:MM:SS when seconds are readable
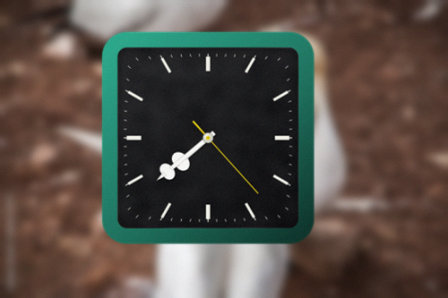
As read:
**7:38:23**
